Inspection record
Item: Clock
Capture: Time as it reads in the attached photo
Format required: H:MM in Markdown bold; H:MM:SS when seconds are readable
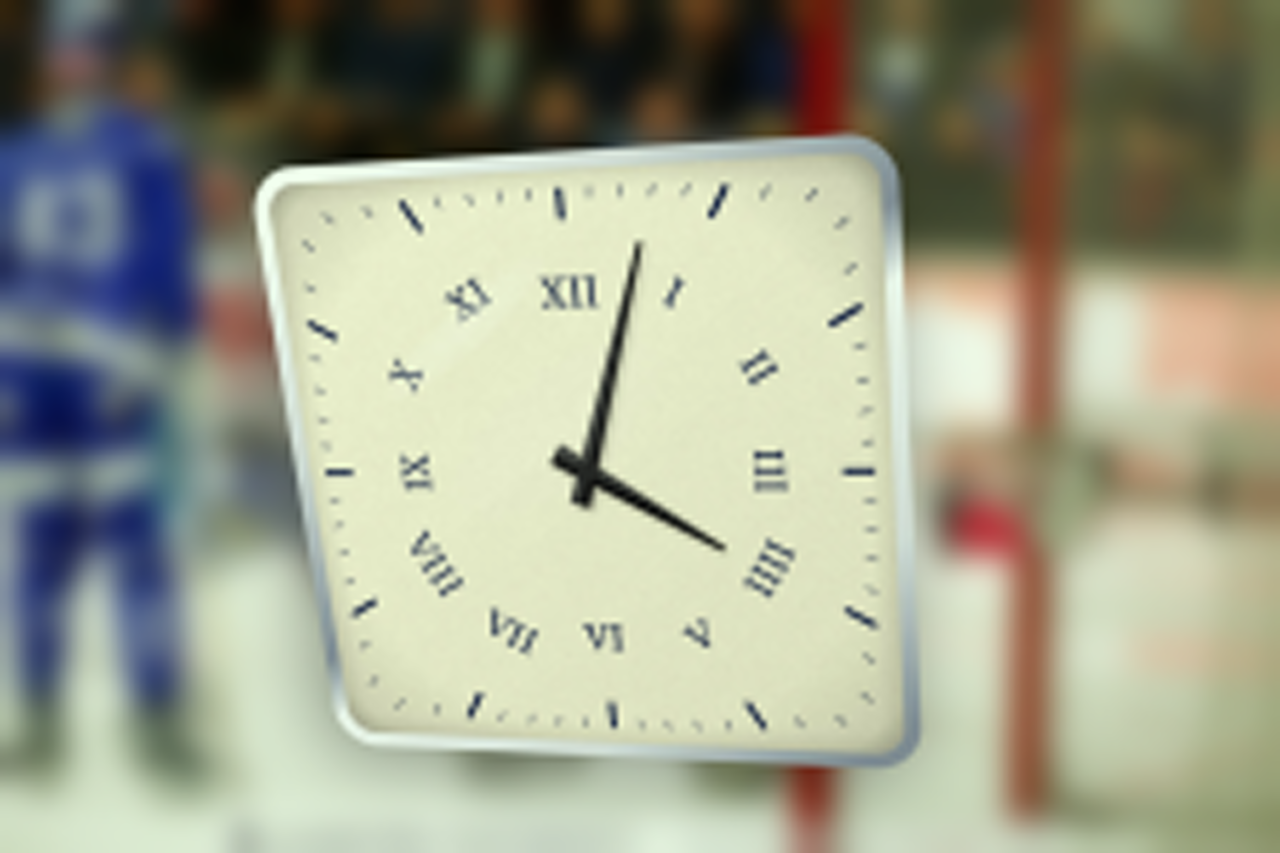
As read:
**4:03**
